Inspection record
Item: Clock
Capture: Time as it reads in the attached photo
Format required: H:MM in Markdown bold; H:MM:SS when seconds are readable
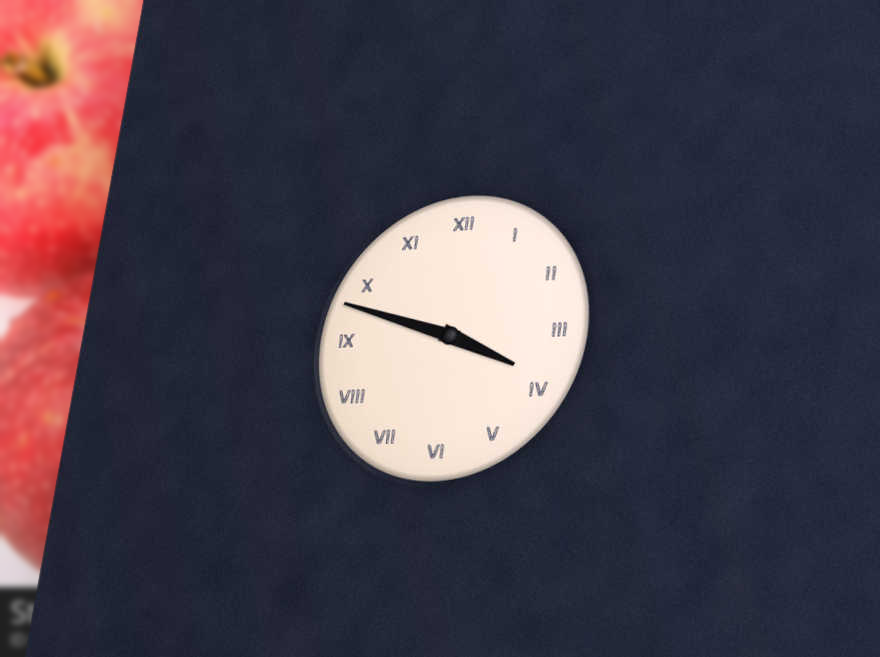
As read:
**3:48**
